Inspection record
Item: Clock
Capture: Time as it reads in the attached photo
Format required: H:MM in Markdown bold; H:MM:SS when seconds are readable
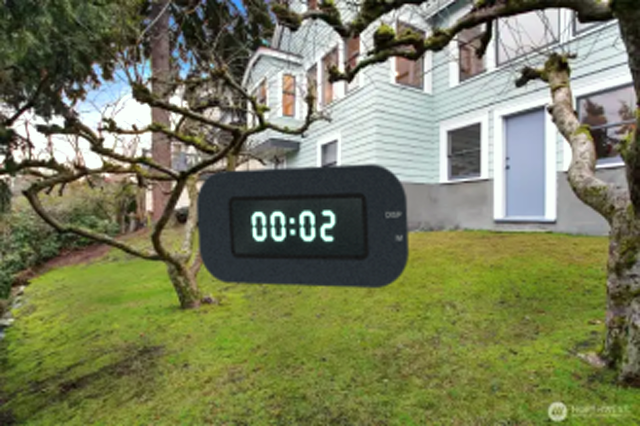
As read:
**0:02**
